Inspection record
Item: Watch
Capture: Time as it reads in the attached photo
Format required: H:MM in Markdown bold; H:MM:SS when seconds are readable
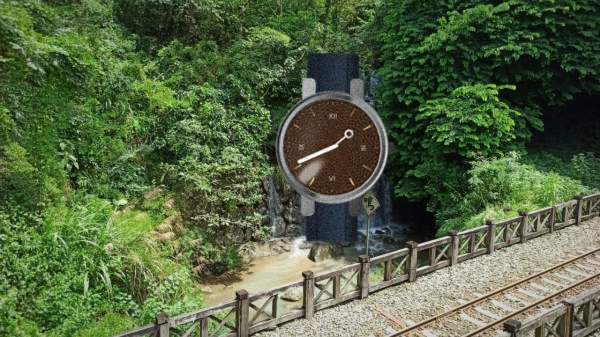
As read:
**1:41**
